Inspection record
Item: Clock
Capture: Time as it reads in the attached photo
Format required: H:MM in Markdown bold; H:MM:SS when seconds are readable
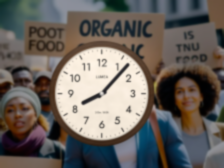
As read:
**8:07**
